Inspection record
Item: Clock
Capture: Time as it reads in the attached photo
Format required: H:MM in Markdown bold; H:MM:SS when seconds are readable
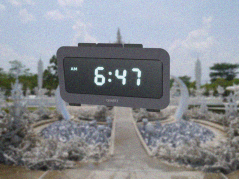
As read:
**6:47**
